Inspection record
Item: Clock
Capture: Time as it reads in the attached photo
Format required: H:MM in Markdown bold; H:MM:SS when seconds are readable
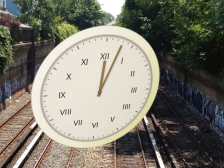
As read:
**12:03**
